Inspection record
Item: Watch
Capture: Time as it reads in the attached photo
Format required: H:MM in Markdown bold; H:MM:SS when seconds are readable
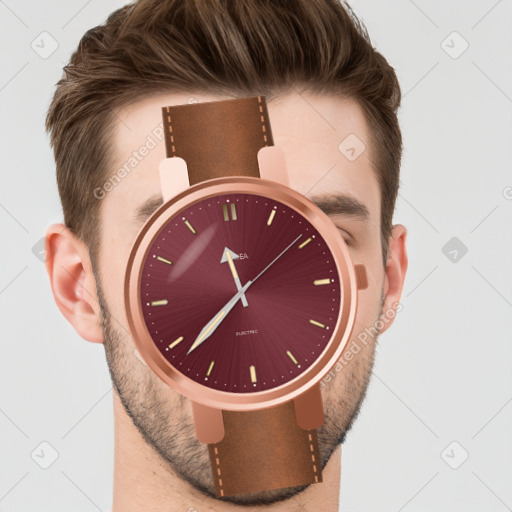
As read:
**11:38:09**
